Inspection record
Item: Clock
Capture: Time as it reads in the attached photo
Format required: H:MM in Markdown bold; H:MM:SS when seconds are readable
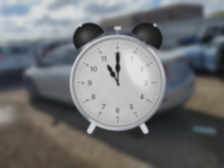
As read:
**11:00**
